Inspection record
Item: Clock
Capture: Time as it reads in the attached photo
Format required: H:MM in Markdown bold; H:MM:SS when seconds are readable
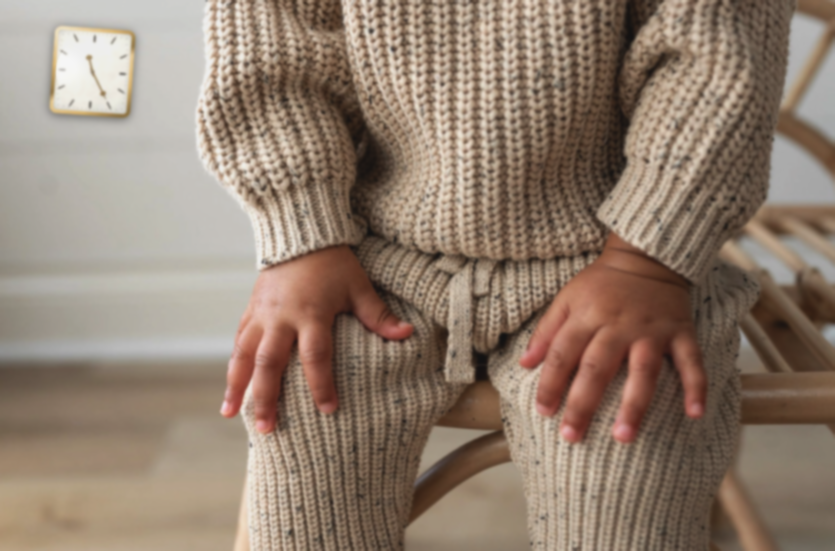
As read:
**11:25**
